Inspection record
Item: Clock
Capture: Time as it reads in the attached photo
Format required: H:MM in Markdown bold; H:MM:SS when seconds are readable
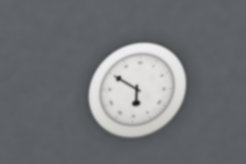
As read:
**5:50**
